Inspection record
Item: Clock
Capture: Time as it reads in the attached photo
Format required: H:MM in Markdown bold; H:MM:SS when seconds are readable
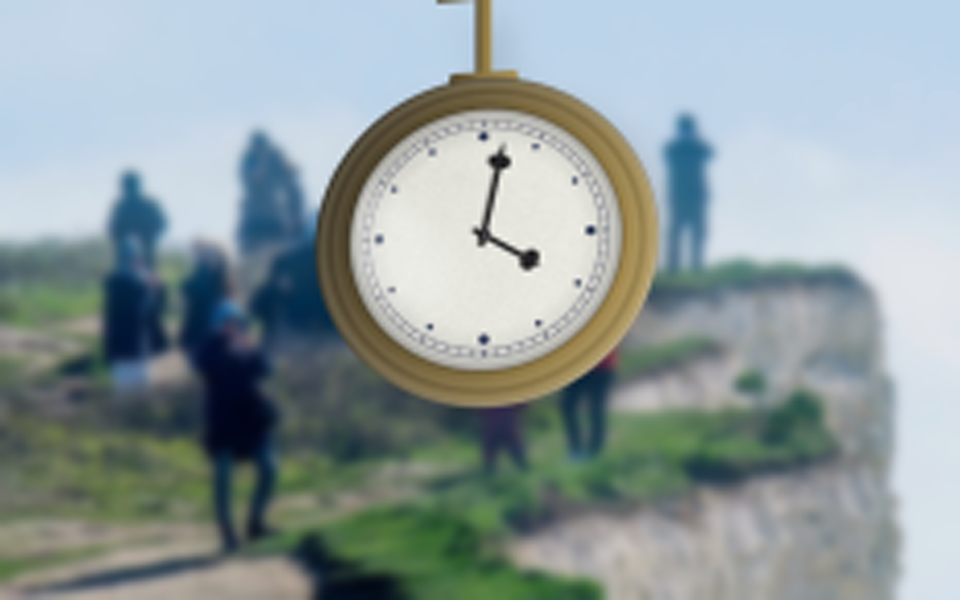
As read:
**4:02**
